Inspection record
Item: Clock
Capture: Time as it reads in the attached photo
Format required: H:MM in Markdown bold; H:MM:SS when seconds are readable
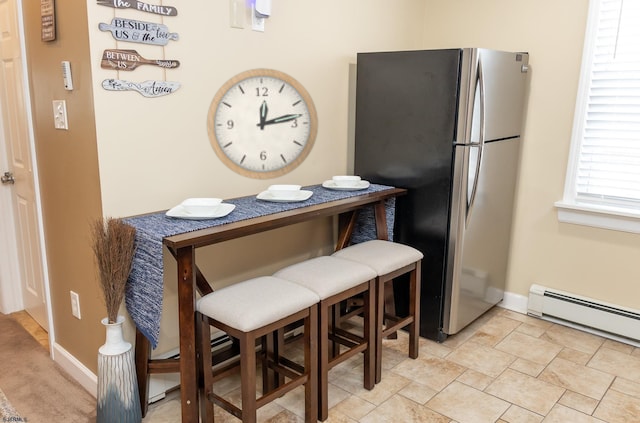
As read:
**12:13**
